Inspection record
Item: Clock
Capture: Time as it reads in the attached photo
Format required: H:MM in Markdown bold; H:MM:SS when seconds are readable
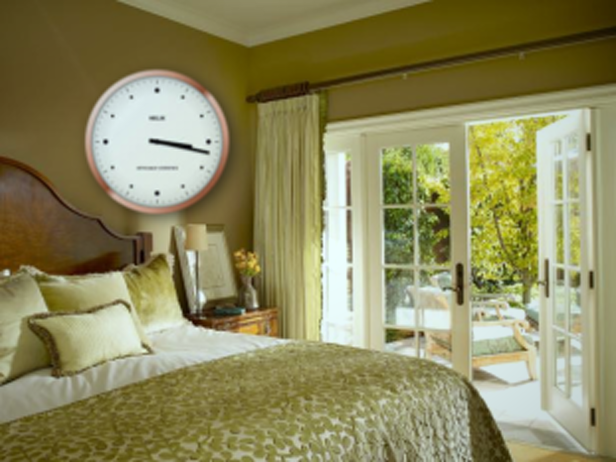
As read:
**3:17**
